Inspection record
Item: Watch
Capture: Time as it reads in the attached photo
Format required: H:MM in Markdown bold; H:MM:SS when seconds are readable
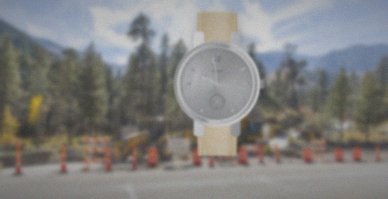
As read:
**9:59**
